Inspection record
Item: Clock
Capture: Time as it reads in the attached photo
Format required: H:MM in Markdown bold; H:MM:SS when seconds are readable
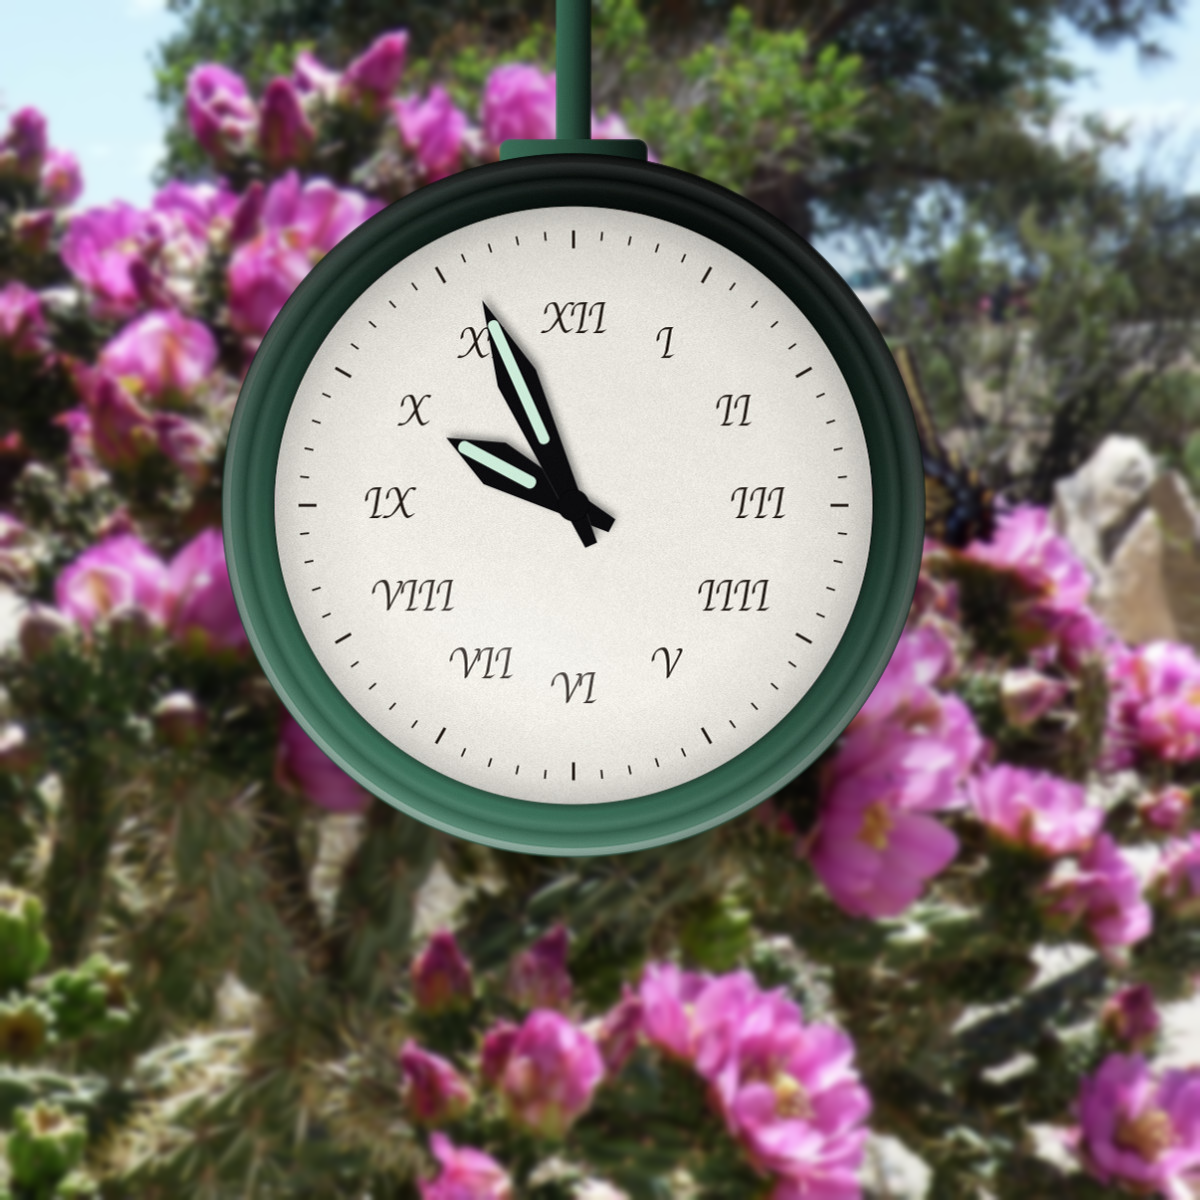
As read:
**9:56**
